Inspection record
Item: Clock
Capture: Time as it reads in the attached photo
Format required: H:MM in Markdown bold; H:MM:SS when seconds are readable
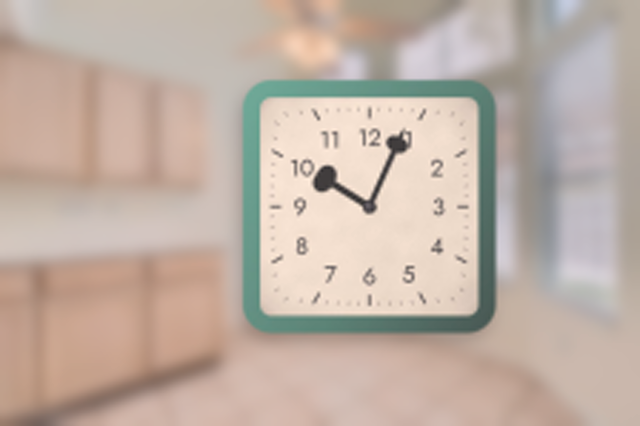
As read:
**10:04**
